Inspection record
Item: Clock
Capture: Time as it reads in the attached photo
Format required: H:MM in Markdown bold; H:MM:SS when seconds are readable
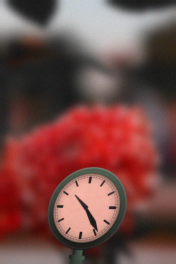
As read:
**10:24**
